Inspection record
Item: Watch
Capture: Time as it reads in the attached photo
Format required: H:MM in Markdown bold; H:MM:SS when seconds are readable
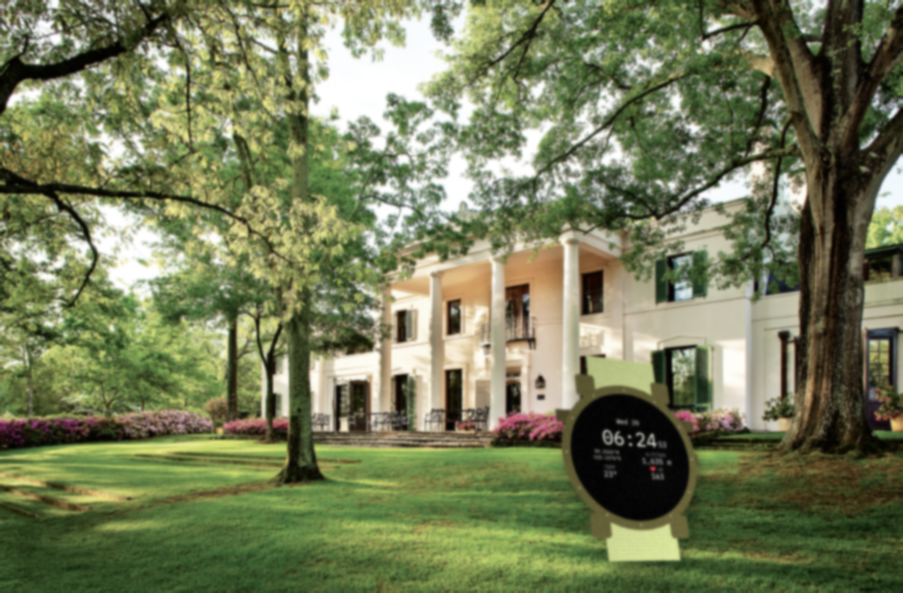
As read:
**6:24**
